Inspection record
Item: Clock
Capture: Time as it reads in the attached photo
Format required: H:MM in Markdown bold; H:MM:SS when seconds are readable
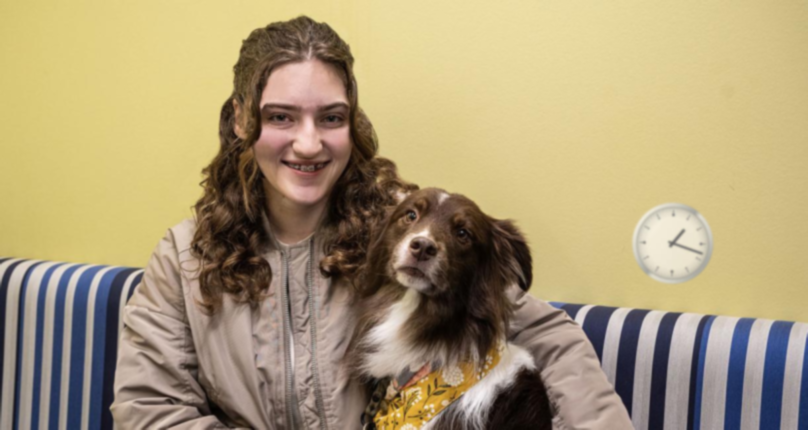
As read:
**1:18**
